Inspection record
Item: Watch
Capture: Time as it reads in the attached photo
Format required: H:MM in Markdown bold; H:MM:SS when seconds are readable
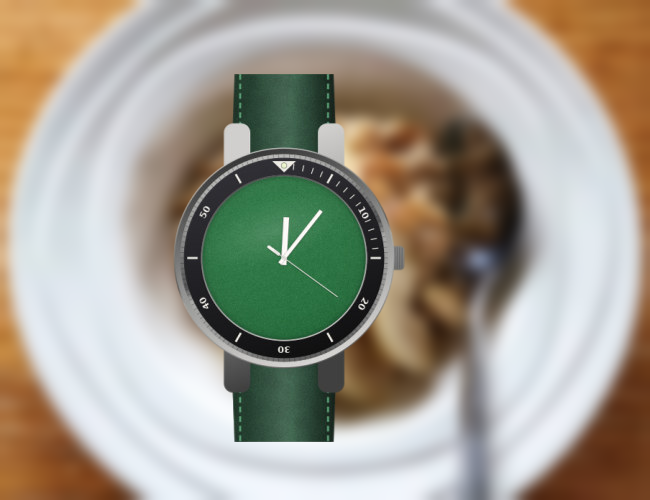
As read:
**12:06:21**
